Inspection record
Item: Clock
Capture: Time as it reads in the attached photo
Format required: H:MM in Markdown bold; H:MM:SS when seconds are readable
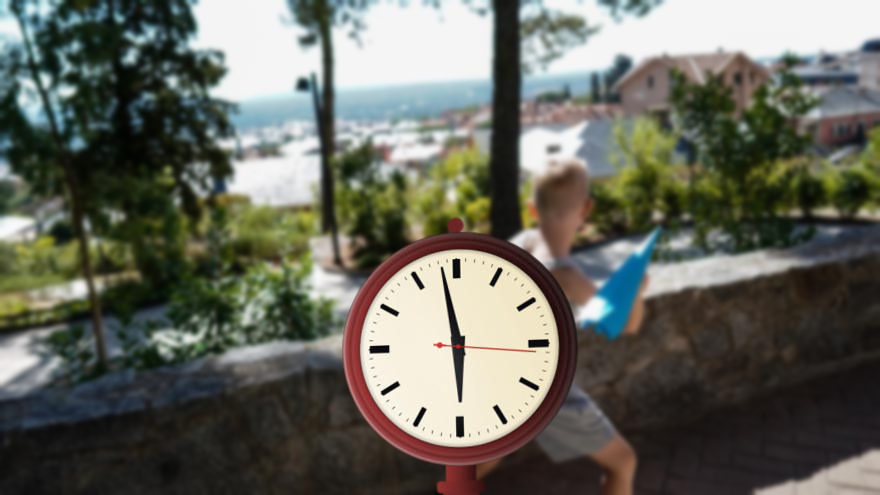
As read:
**5:58:16**
